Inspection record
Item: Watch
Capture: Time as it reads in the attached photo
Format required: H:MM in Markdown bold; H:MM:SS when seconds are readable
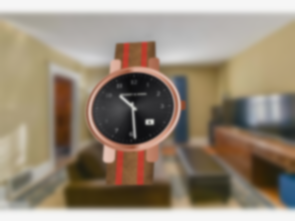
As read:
**10:29**
